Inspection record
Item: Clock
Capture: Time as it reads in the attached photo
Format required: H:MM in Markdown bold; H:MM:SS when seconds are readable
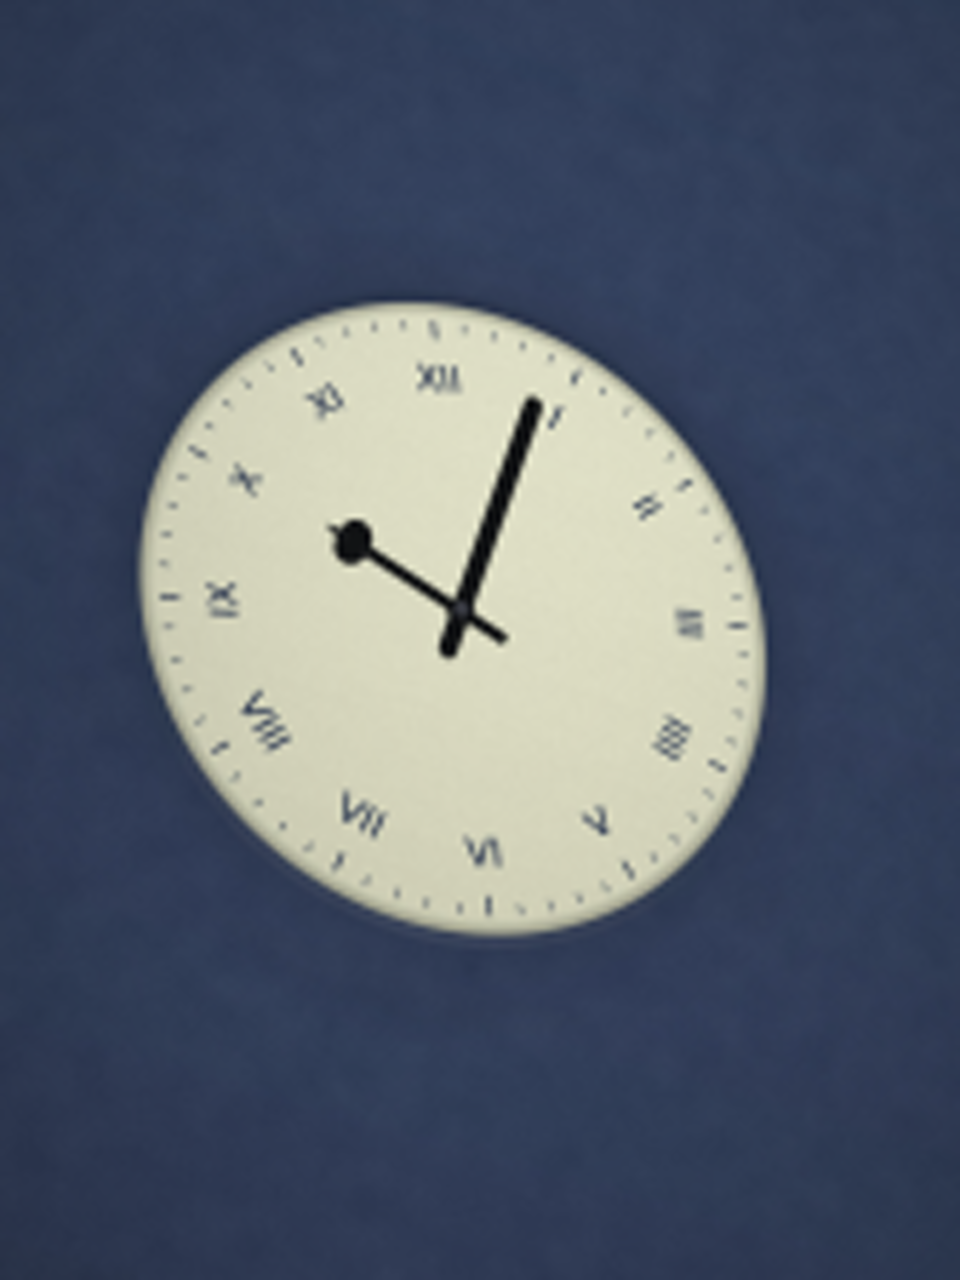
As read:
**10:04**
